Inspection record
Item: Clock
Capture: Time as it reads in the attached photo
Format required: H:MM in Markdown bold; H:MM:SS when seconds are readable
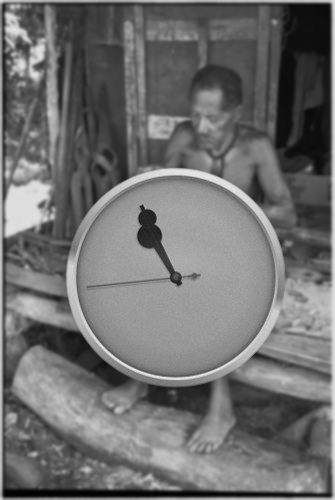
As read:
**10:55:44**
